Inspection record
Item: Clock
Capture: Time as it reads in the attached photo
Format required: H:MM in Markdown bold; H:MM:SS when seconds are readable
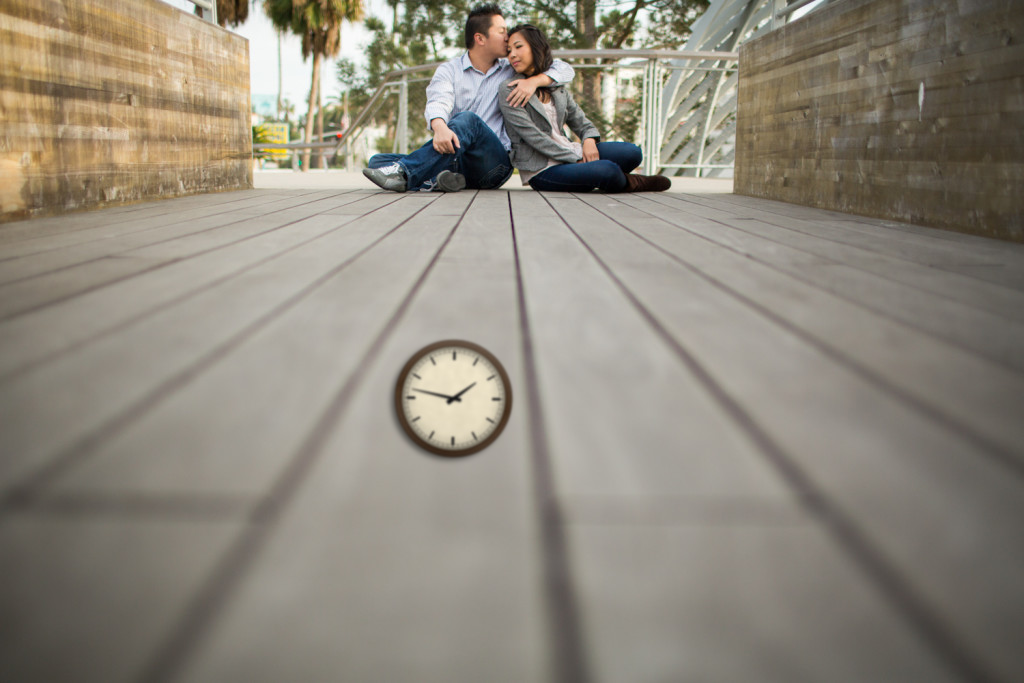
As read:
**1:47**
